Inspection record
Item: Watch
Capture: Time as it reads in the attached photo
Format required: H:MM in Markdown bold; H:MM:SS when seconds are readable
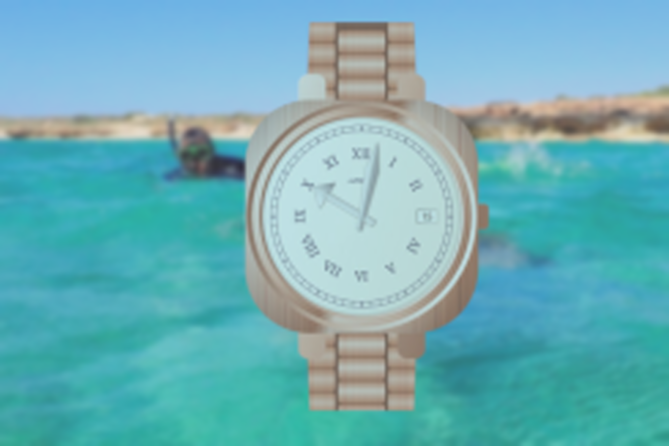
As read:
**10:02**
